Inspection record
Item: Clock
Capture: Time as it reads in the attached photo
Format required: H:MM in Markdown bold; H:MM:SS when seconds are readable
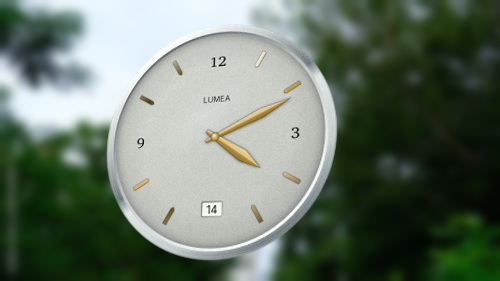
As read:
**4:11**
